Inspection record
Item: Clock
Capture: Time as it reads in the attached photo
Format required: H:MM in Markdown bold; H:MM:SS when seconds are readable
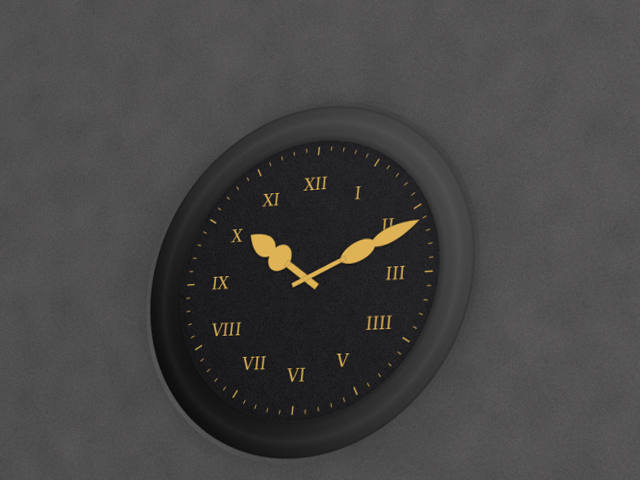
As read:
**10:11**
